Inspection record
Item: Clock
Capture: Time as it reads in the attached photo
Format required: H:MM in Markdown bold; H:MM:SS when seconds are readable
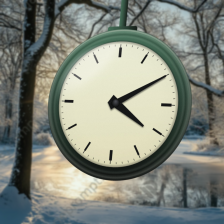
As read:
**4:10**
